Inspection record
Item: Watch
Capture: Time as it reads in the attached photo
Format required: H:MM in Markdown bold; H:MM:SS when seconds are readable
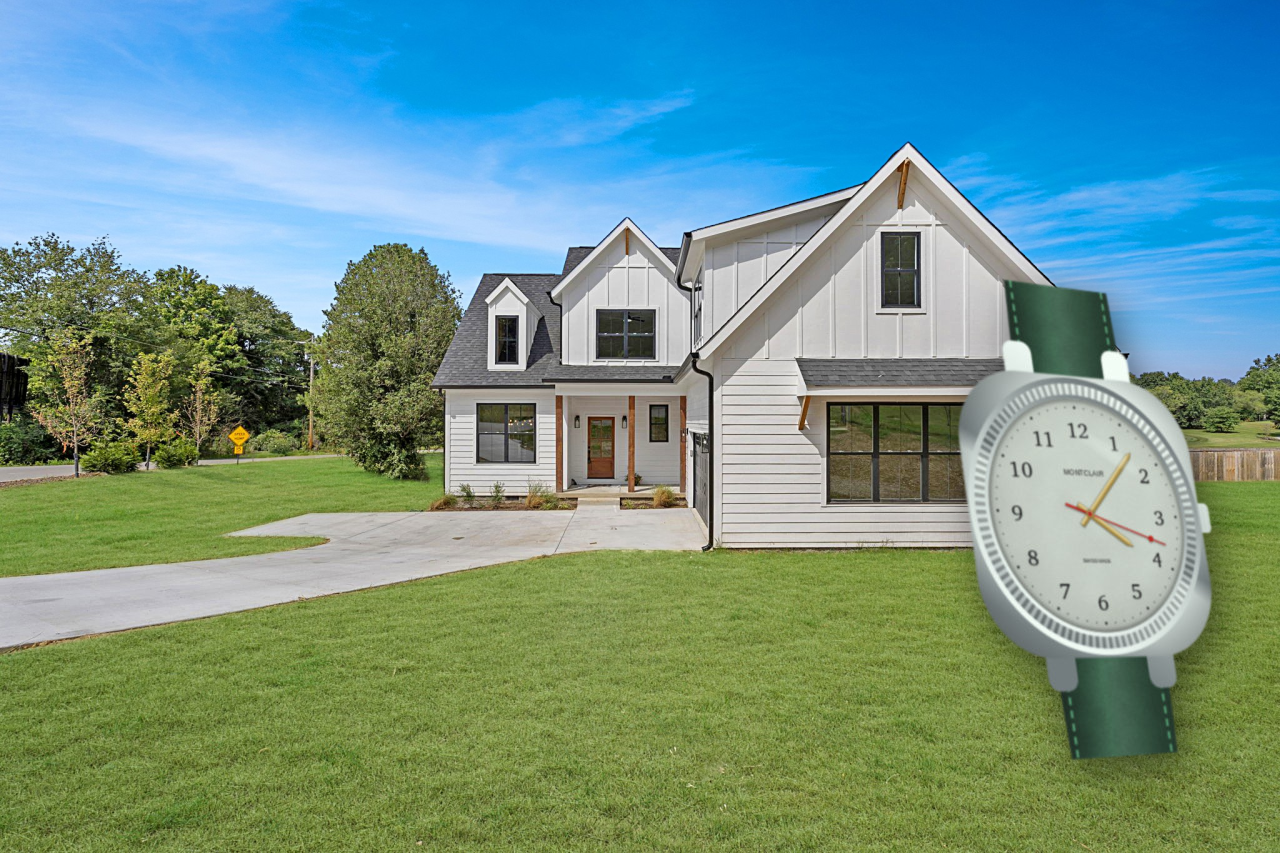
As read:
**4:07:18**
